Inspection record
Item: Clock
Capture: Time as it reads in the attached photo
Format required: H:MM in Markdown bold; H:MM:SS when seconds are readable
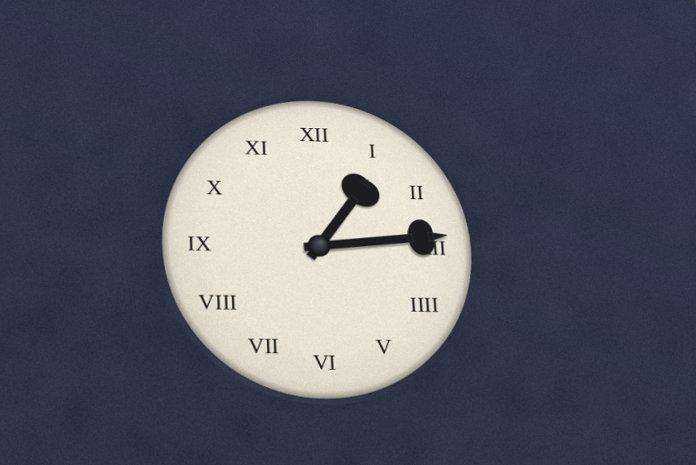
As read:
**1:14**
